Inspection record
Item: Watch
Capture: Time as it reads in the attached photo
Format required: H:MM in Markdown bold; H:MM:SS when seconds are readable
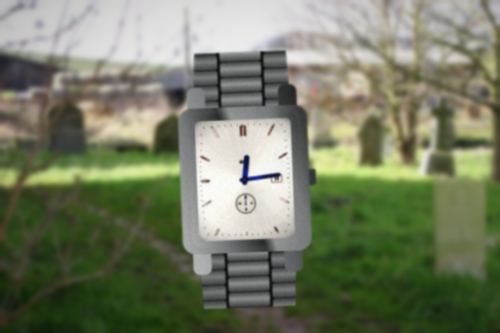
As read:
**12:14**
